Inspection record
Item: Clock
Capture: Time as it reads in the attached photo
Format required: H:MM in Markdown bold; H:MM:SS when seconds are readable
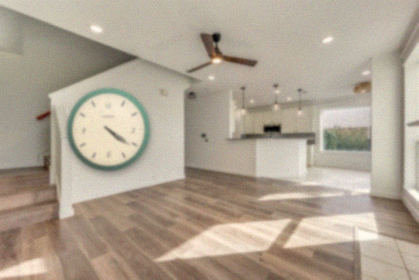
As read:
**4:21**
